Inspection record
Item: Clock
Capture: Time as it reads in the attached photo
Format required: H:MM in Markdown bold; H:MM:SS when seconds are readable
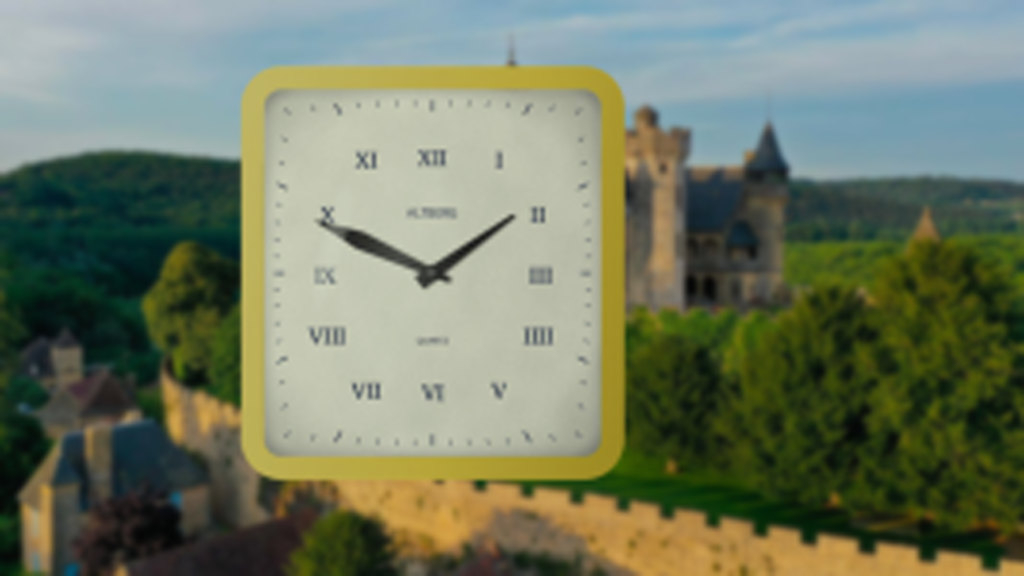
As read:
**1:49**
